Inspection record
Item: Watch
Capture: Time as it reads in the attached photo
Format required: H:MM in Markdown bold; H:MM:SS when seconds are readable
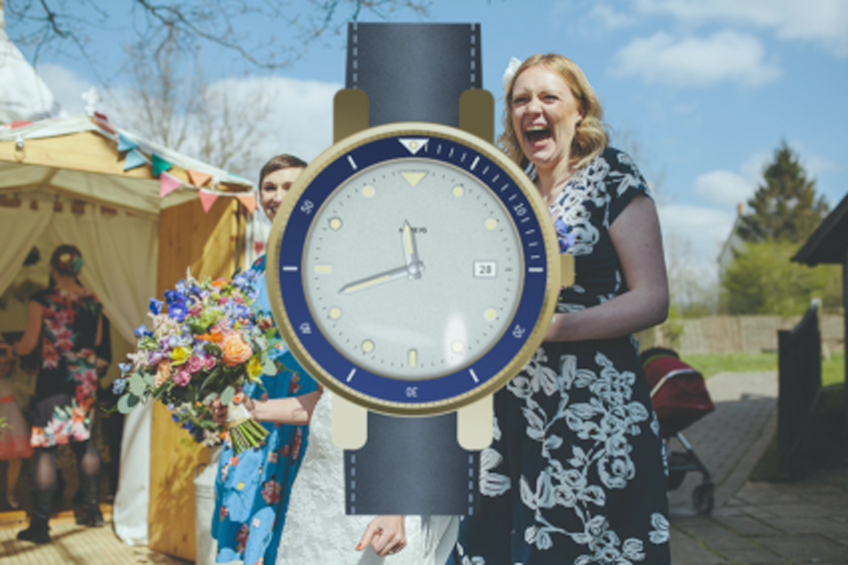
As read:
**11:42**
